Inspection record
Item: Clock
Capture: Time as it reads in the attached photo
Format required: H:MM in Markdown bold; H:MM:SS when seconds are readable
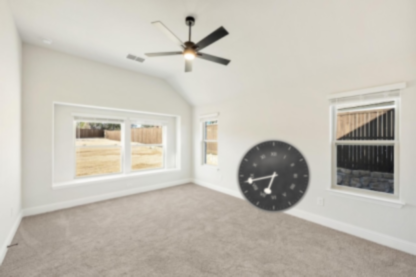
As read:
**6:43**
